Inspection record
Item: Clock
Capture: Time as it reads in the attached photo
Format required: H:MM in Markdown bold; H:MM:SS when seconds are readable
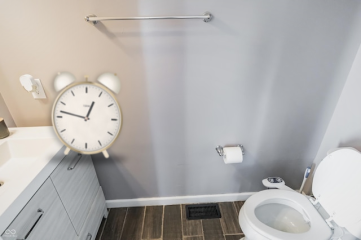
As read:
**12:47**
